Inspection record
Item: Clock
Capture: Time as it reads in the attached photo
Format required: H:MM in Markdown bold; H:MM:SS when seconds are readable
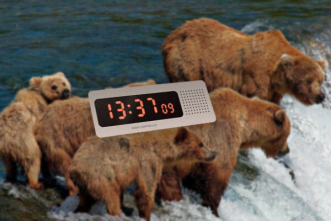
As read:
**13:37:09**
